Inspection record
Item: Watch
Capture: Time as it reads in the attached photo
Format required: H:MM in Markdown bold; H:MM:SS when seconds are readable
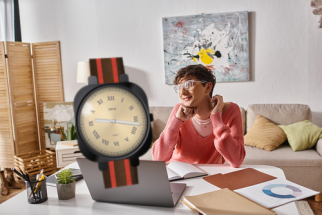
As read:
**9:17**
